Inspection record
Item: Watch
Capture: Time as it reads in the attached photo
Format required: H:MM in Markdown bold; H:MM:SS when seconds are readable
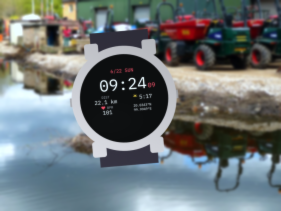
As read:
**9:24**
